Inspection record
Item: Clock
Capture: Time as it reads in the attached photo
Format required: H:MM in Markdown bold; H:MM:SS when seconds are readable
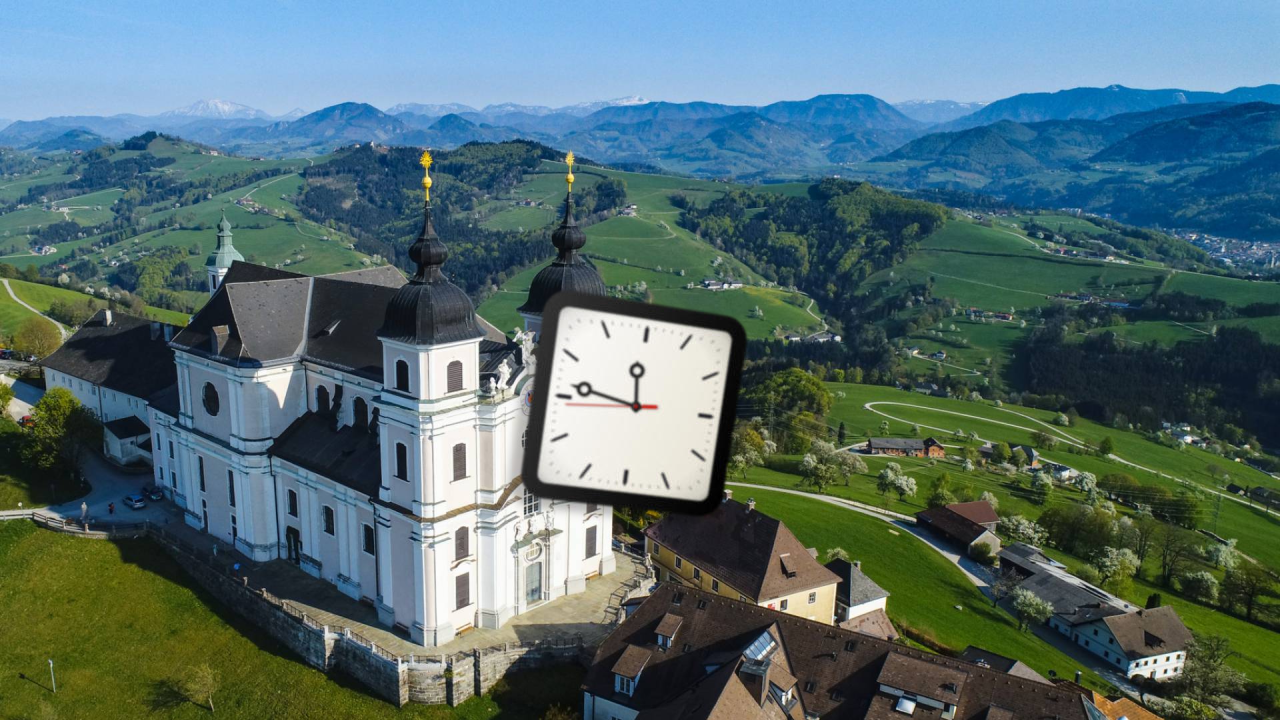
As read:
**11:46:44**
